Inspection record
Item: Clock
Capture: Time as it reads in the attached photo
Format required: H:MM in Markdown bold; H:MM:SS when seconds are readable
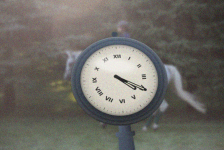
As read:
**4:20**
